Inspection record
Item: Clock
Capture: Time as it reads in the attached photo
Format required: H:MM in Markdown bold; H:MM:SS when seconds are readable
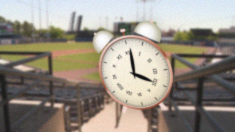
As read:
**4:01**
